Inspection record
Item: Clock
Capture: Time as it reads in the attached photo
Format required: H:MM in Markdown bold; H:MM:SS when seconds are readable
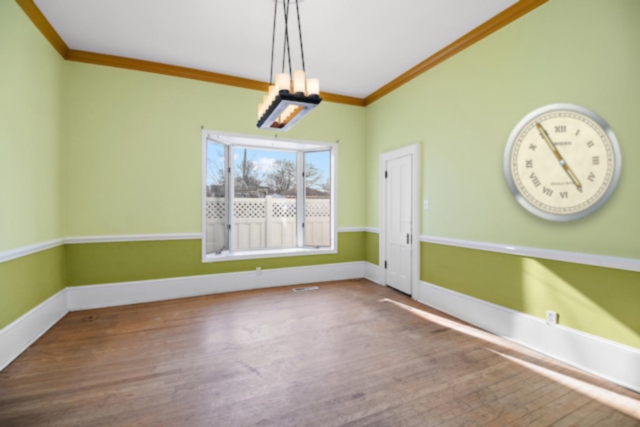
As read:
**4:55**
